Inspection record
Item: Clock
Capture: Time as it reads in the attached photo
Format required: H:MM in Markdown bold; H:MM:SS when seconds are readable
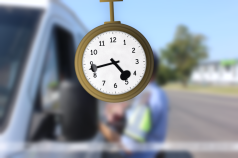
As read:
**4:43**
